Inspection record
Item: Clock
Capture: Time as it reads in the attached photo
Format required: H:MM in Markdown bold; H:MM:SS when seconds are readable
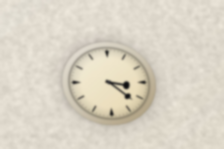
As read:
**3:22**
